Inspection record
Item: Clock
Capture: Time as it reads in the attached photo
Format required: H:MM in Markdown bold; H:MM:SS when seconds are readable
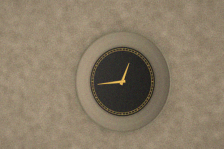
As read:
**12:44**
